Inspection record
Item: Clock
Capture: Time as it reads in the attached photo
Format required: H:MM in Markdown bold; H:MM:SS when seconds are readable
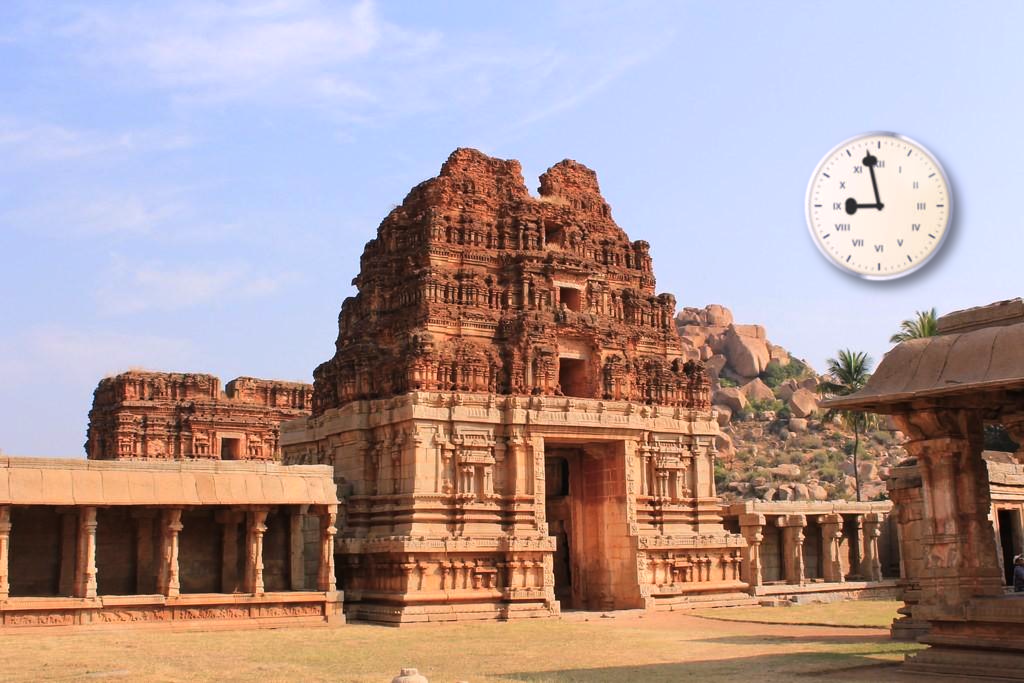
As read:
**8:58**
